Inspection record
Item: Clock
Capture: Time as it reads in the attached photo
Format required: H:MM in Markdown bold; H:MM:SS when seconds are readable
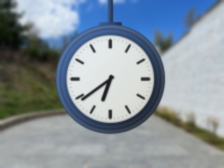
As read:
**6:39**
